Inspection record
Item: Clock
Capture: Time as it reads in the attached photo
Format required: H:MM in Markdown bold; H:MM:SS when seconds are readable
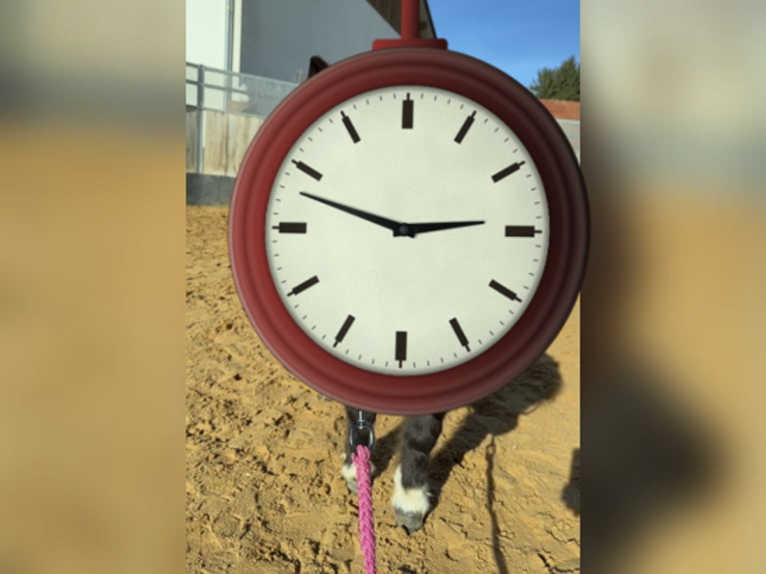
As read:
**2:48**
